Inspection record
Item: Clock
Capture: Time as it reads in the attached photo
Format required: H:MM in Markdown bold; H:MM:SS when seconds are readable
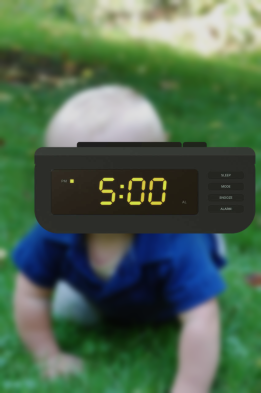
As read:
**5:00**
